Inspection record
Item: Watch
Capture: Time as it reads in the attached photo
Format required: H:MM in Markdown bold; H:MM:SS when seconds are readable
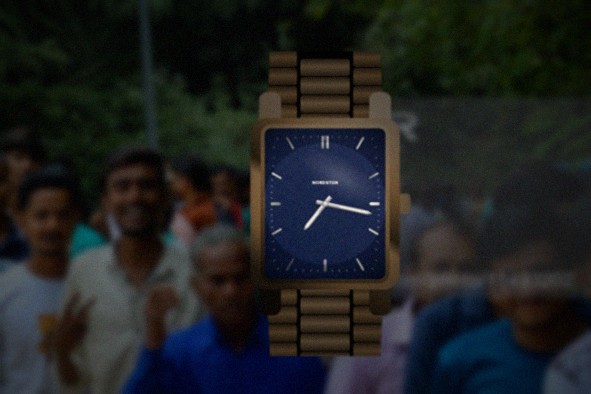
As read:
**7:17**
